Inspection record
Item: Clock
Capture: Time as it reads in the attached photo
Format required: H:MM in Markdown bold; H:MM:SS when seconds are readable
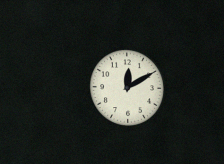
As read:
**12:10**
